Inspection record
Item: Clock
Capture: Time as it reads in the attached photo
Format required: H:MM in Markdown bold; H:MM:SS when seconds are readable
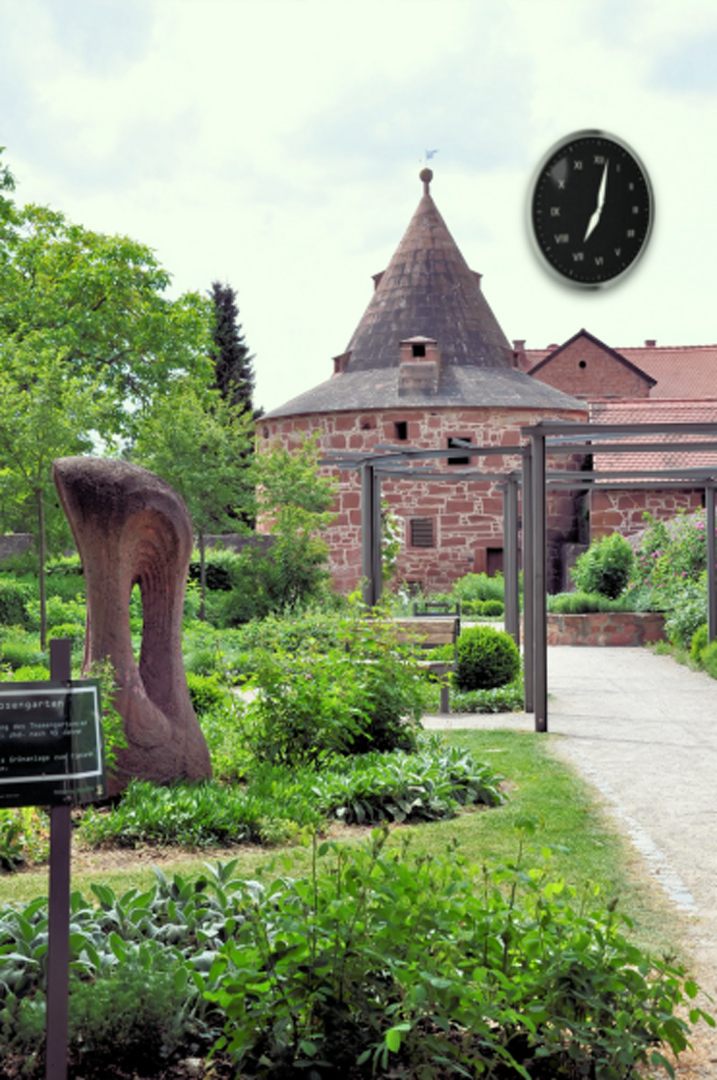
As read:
**7:02**
